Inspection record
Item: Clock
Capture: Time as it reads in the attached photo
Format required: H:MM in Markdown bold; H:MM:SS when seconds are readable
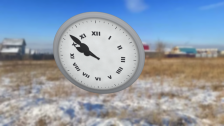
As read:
**9:52**
